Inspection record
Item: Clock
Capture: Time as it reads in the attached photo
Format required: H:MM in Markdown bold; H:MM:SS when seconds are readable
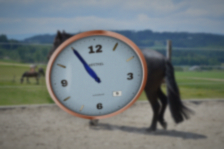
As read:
**10:55**
